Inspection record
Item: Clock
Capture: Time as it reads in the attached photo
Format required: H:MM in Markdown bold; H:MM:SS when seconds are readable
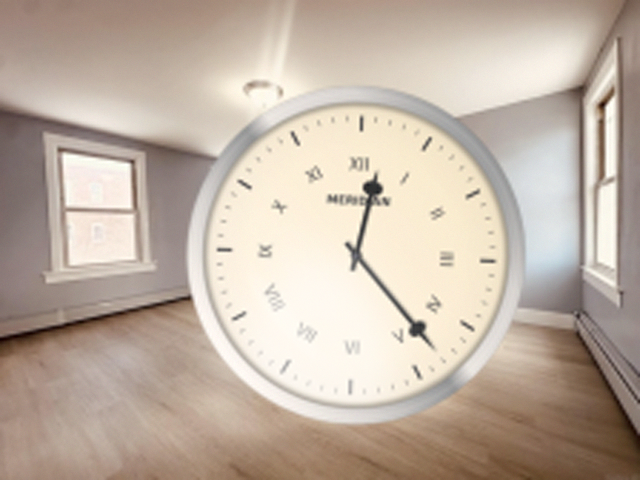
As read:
**12:23**
